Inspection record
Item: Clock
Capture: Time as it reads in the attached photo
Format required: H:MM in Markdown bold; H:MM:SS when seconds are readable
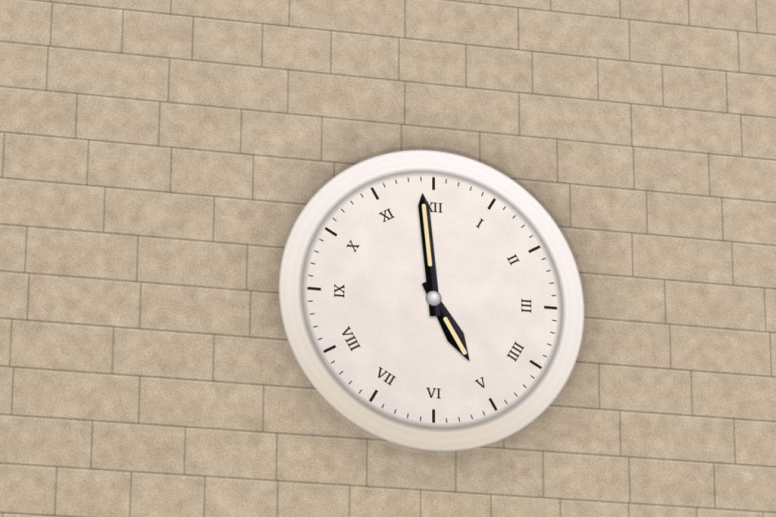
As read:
**4:59**
